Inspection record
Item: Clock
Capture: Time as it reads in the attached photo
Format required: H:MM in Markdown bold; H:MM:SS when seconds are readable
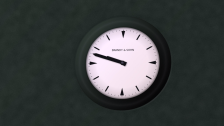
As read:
**9:48**
